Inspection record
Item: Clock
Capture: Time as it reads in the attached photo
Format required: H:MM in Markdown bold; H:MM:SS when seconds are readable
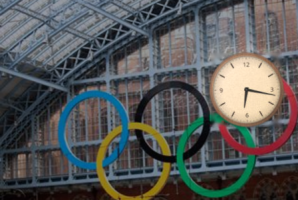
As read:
**6:17**
